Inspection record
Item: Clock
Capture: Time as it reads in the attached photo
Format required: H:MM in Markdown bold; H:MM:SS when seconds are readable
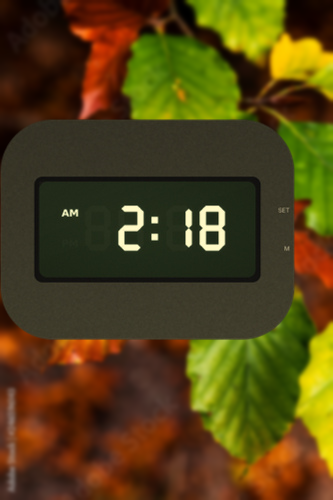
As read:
**2:18**
